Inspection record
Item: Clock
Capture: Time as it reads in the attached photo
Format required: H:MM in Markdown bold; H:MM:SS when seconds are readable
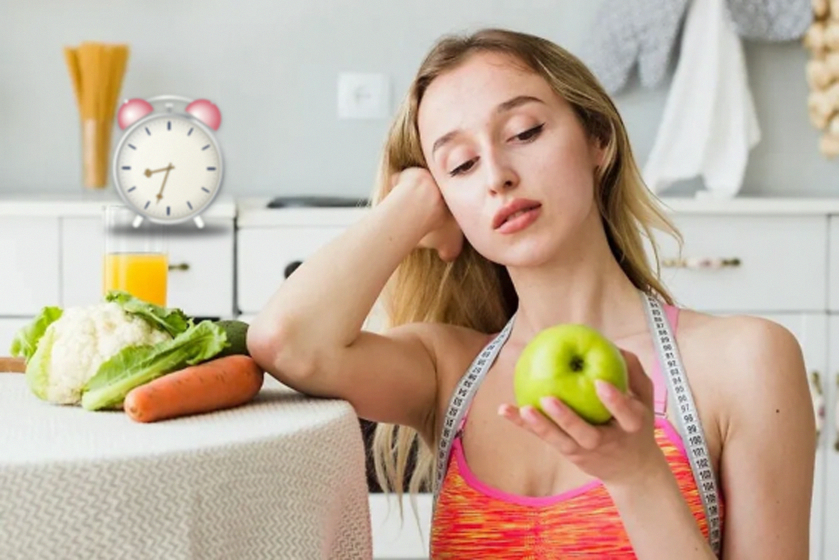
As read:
**8:33**
